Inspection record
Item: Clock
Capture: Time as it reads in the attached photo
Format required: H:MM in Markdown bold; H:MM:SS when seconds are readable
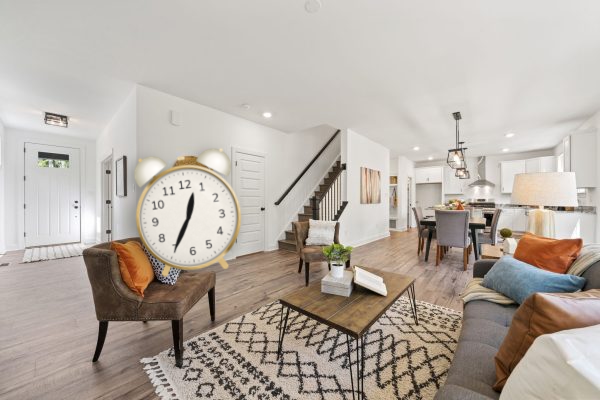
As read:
**12:35**
